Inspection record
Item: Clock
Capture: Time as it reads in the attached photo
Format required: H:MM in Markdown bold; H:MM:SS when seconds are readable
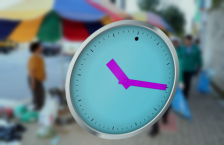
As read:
**10:15**
